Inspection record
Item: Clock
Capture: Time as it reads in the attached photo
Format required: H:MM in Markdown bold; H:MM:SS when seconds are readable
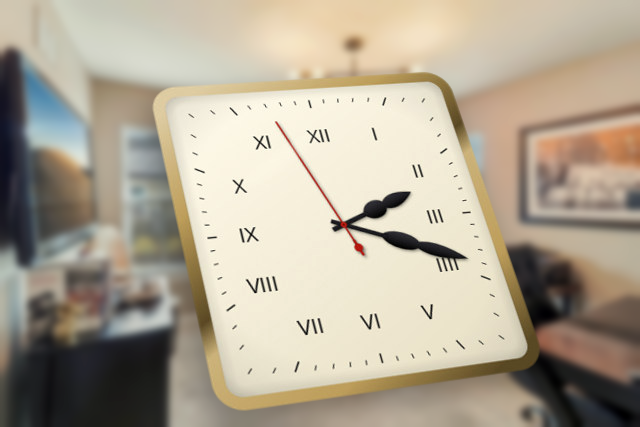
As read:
**2:18:57**
